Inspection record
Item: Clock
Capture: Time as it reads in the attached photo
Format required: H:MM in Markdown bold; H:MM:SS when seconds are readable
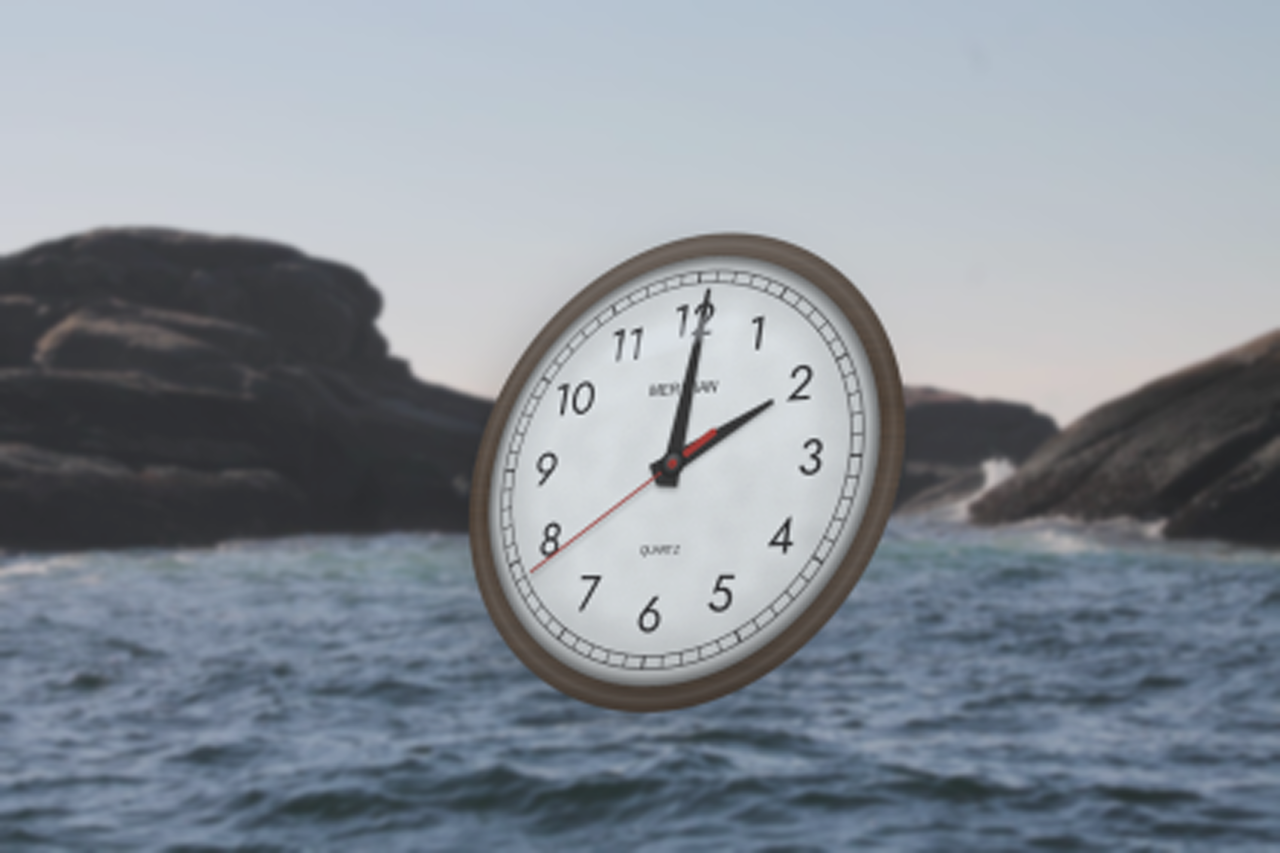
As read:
**2:00:39**
